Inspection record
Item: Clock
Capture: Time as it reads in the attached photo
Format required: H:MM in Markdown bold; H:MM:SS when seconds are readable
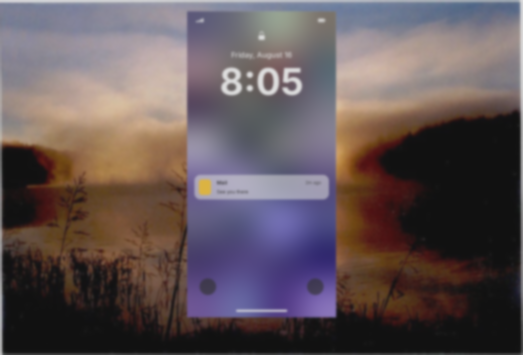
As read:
**8:05**
